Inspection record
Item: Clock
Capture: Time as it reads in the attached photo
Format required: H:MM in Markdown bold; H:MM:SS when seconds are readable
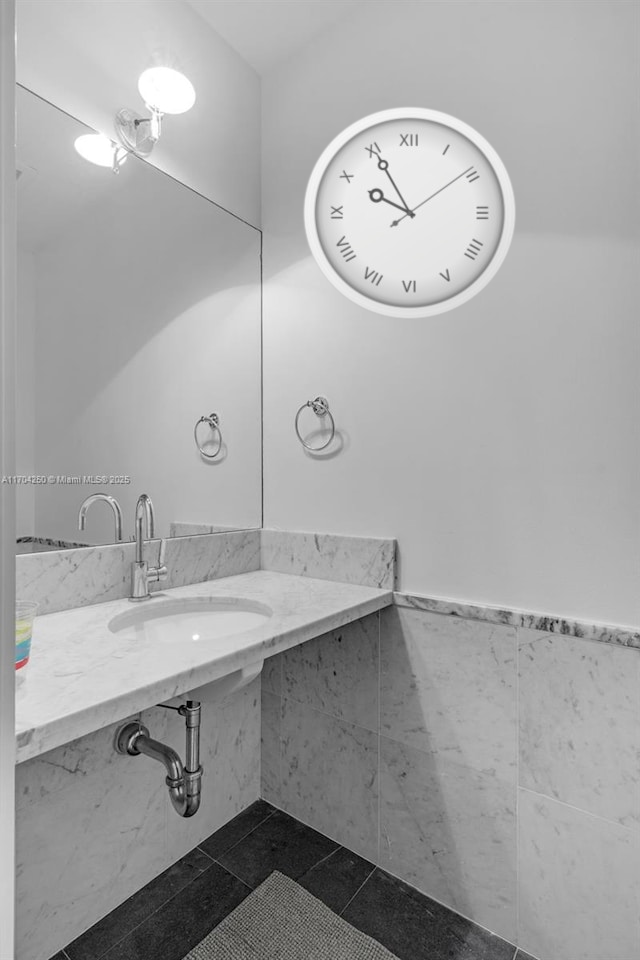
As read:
**9:55:09**
